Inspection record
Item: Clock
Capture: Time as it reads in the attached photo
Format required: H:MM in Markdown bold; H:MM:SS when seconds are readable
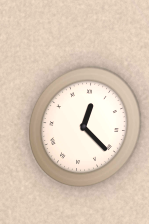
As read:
**12:21**
